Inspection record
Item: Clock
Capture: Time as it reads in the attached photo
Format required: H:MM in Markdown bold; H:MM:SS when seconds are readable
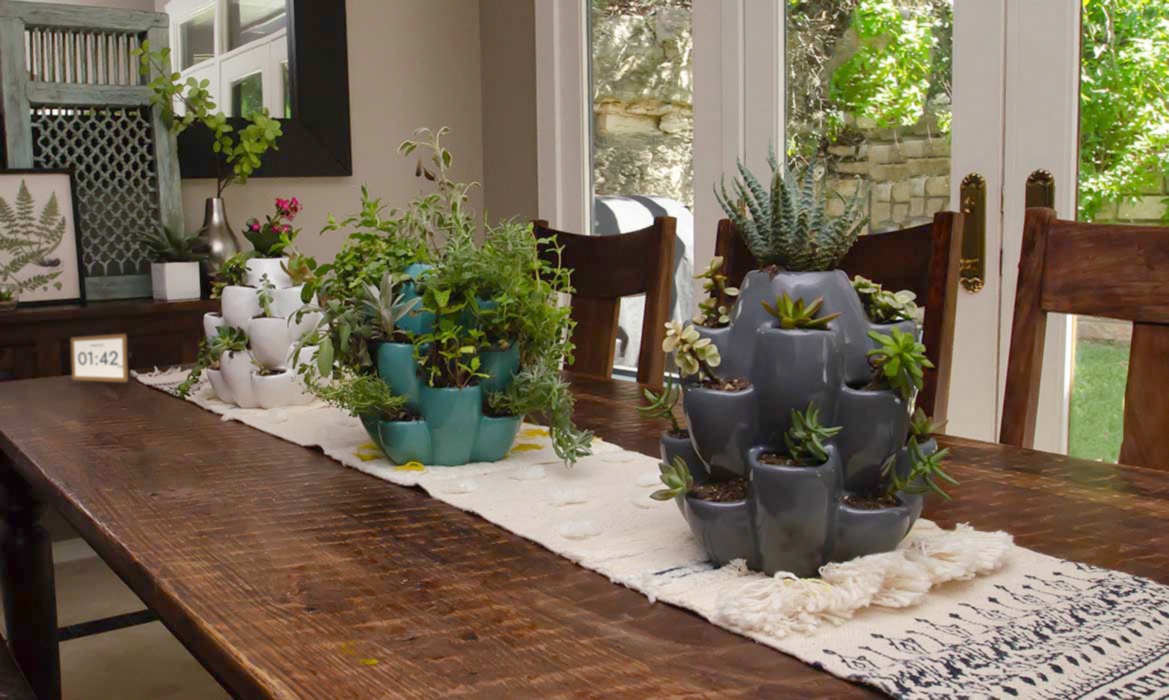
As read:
**1:42**
